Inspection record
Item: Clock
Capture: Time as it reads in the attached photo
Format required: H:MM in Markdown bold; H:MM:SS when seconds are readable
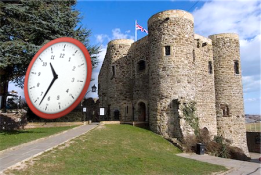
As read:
**10:33**
